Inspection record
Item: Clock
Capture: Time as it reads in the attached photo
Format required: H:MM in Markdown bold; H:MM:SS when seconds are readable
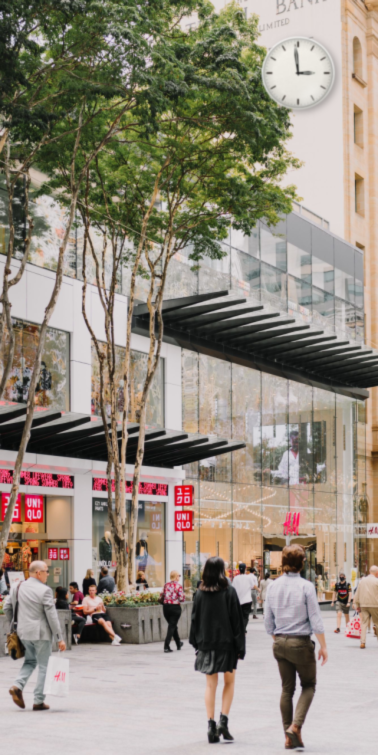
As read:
**2:59**
